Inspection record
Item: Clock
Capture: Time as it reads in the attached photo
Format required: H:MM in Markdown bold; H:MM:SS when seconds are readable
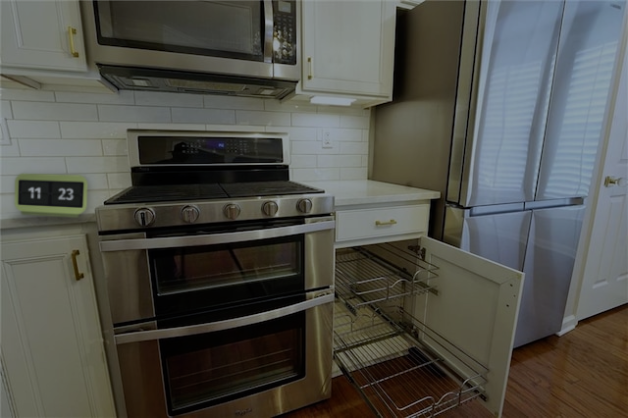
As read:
**11:23**
